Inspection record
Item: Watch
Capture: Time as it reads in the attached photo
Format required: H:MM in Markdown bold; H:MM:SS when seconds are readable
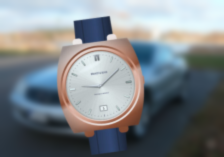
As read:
**9:09**
